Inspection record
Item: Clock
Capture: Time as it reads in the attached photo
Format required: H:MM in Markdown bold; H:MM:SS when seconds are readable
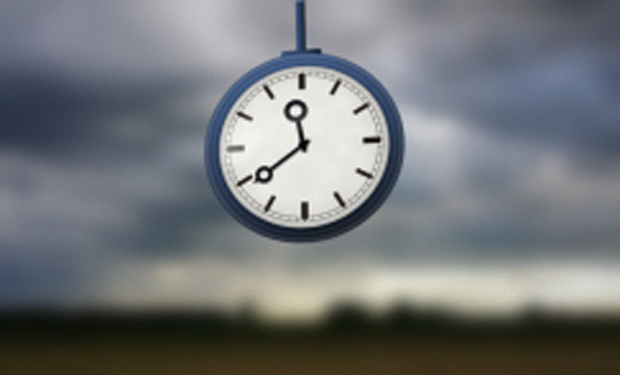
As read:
**11:39**
